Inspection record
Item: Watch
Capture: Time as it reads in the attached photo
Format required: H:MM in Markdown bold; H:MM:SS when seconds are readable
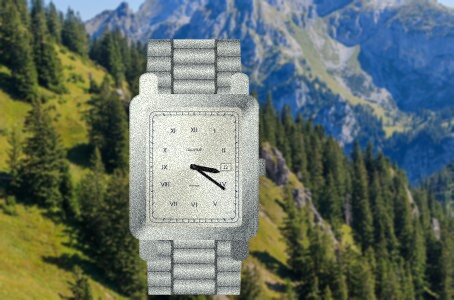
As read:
**3:21**
